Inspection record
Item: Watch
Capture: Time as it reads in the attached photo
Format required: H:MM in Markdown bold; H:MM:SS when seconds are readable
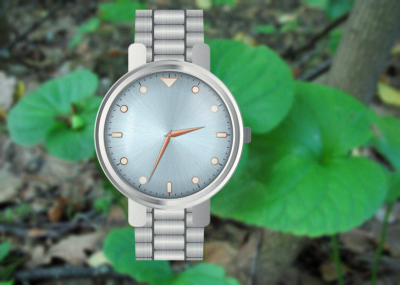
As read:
**2:34**
